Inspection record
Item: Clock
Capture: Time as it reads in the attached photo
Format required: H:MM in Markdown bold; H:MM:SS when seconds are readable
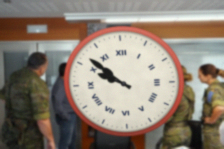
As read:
**9:52**
